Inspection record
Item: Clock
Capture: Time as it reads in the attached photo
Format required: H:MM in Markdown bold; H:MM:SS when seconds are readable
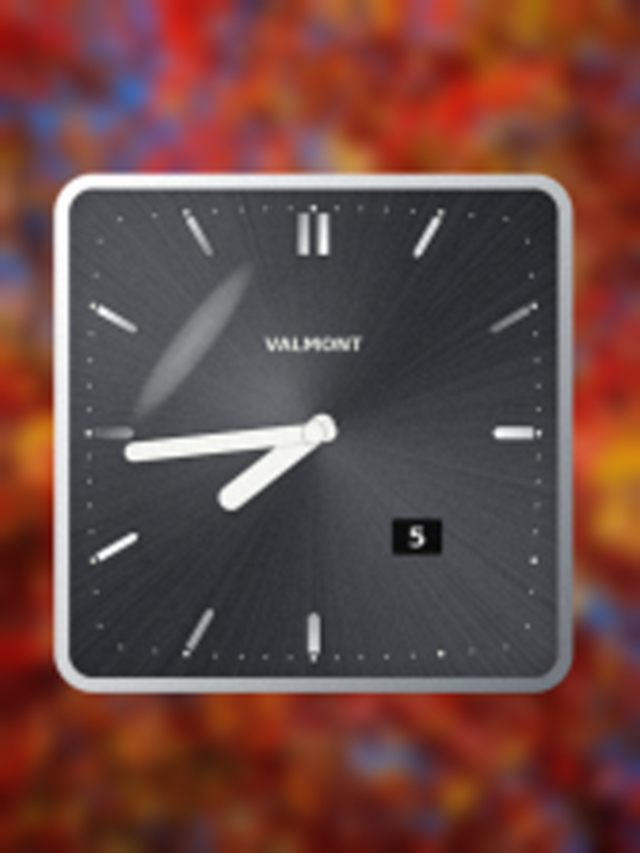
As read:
**7:44**
